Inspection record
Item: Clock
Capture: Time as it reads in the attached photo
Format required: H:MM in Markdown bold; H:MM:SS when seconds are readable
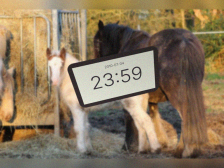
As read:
**23:59**
